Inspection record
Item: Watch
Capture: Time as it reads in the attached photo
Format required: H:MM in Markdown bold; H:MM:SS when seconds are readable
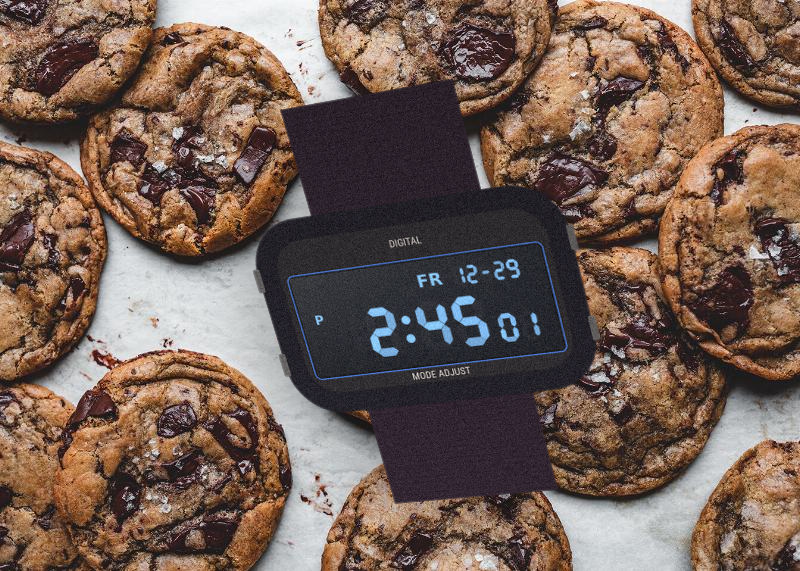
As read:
**2:45:01**
